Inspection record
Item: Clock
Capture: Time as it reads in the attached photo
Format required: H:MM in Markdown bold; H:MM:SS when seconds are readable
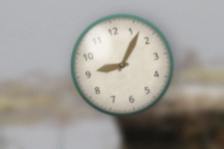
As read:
**9:07**
